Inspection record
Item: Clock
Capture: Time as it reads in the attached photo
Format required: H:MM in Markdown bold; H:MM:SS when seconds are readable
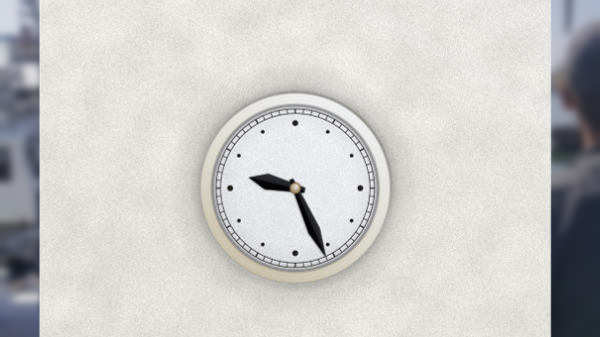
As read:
**9:26**
